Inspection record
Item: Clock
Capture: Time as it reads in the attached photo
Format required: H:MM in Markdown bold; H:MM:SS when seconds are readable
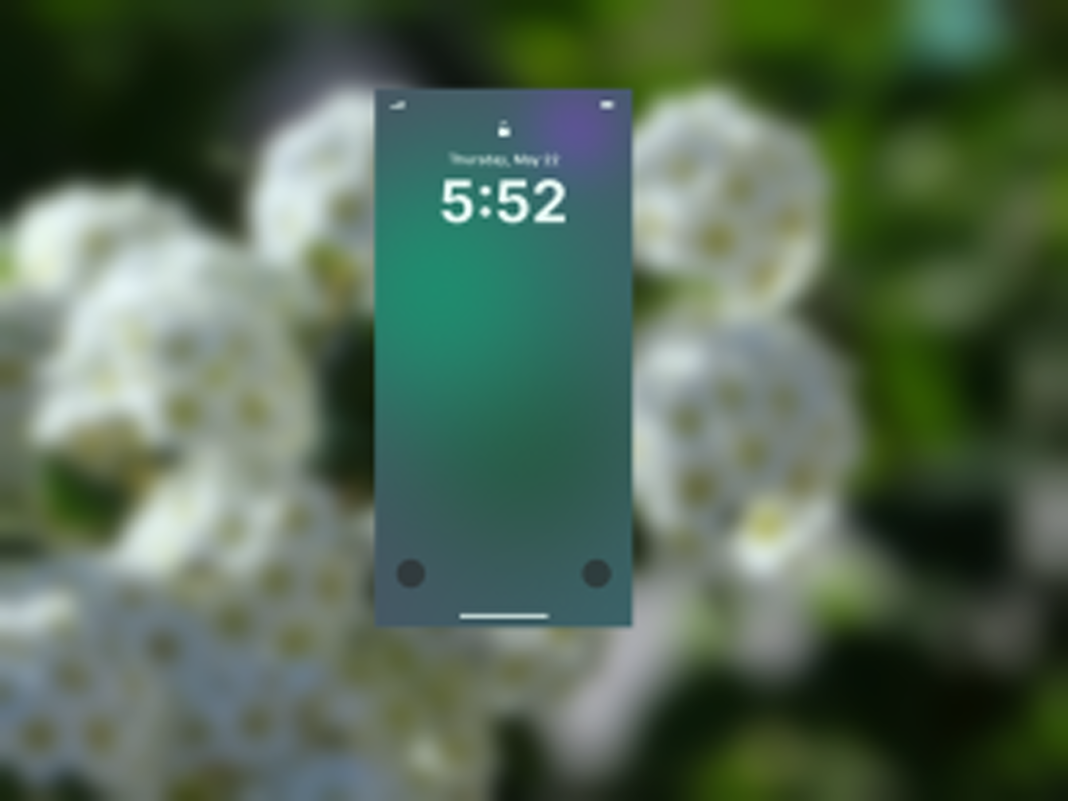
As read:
**5:52**
